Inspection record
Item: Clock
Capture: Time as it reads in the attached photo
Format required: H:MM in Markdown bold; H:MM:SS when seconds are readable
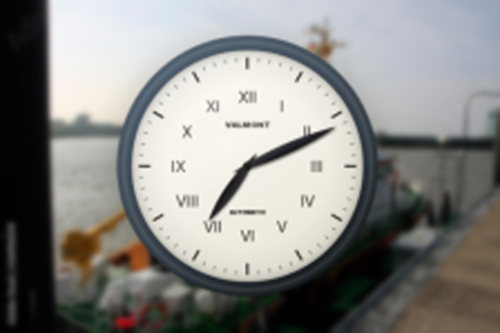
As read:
**7:11**
